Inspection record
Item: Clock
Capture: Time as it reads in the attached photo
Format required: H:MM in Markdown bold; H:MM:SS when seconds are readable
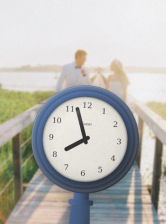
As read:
**7:57**
